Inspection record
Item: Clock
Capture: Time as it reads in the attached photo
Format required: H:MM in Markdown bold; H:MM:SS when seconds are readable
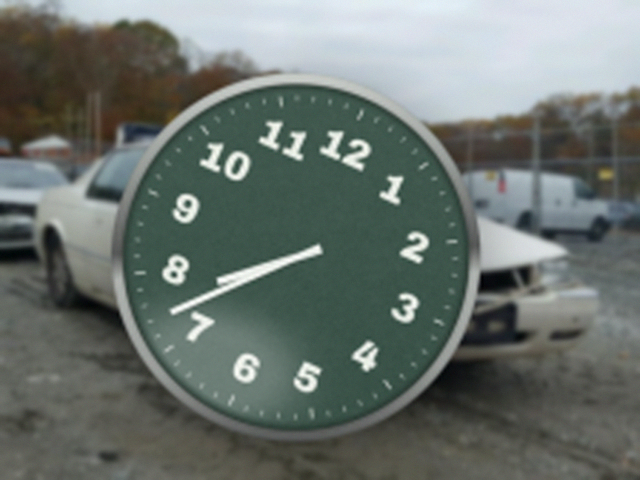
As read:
**7:37**
